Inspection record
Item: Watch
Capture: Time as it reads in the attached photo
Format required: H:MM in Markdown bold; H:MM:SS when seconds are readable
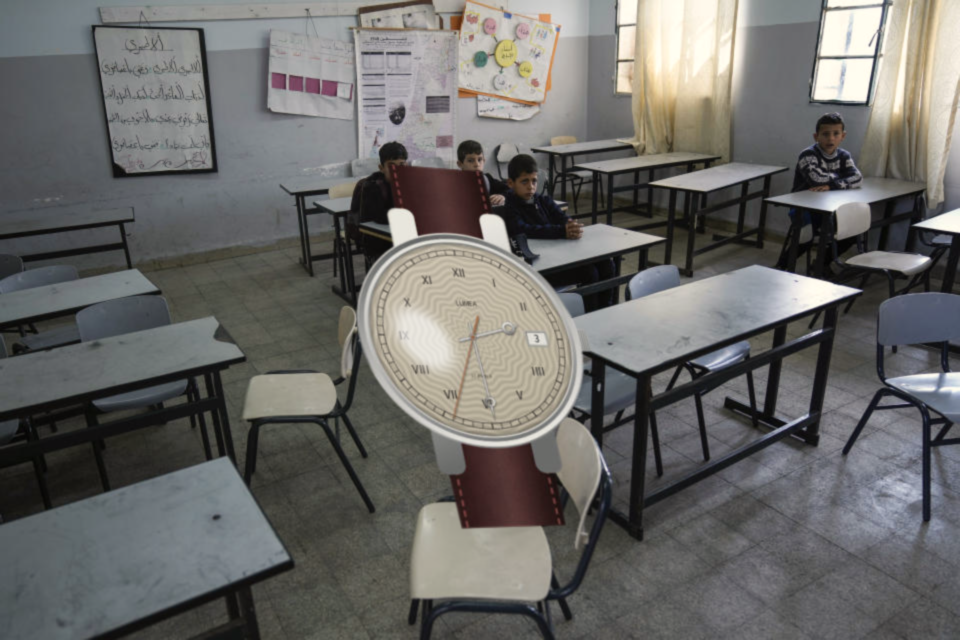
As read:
**2:29:34**
